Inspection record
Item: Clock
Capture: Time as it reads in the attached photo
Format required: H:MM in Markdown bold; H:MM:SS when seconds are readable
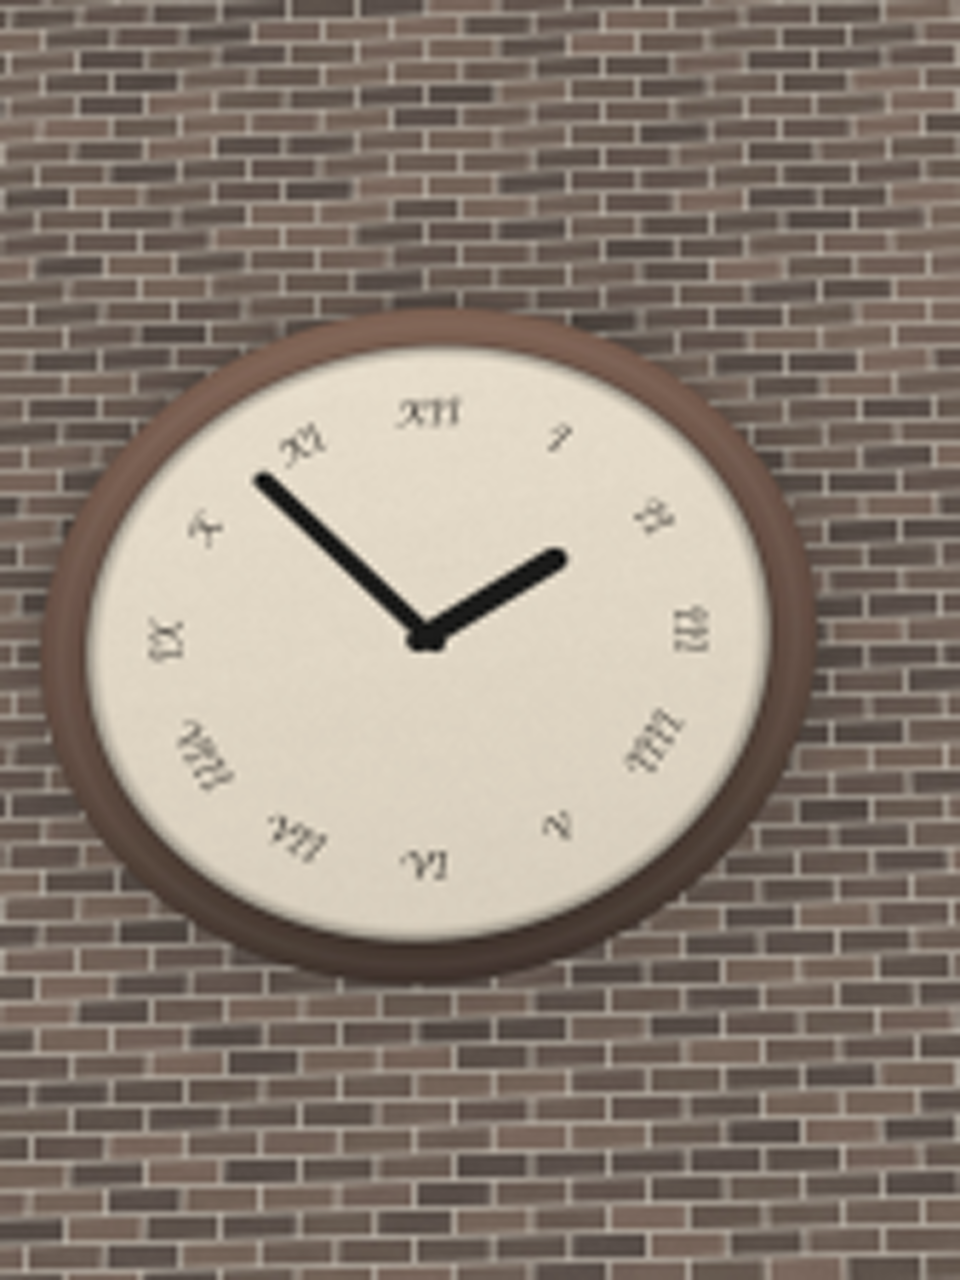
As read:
**1:53**
